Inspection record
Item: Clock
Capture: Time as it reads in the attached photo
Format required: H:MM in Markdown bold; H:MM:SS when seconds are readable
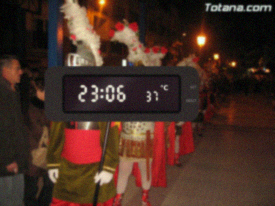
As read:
**23:06**
